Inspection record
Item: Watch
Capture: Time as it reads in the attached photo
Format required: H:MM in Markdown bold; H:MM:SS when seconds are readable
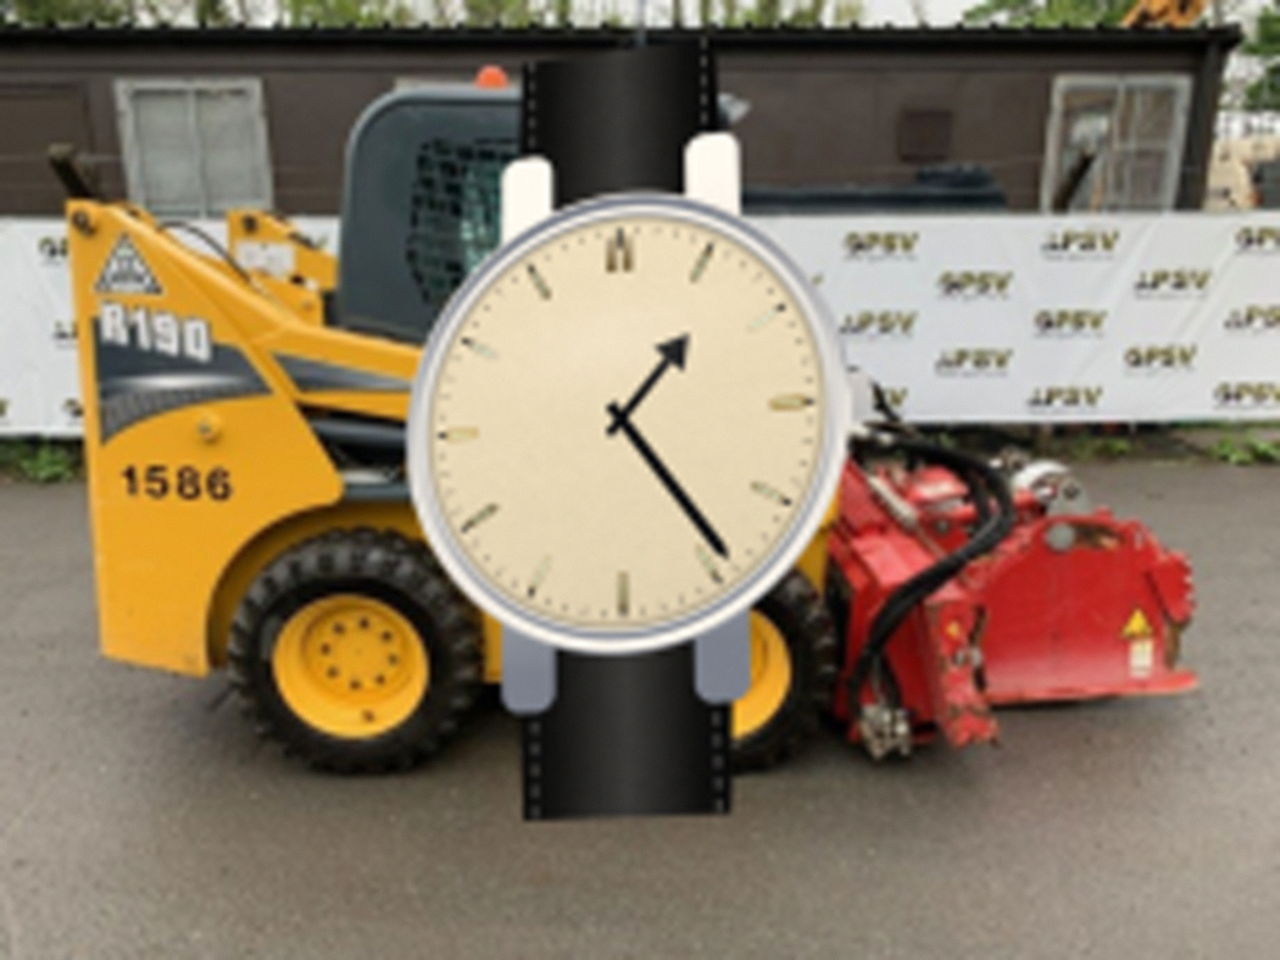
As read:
**1:24**
